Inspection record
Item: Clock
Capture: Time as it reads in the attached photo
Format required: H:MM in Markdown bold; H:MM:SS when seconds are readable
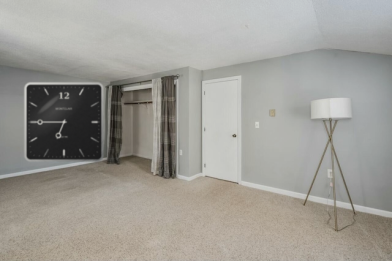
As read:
**6:45**
